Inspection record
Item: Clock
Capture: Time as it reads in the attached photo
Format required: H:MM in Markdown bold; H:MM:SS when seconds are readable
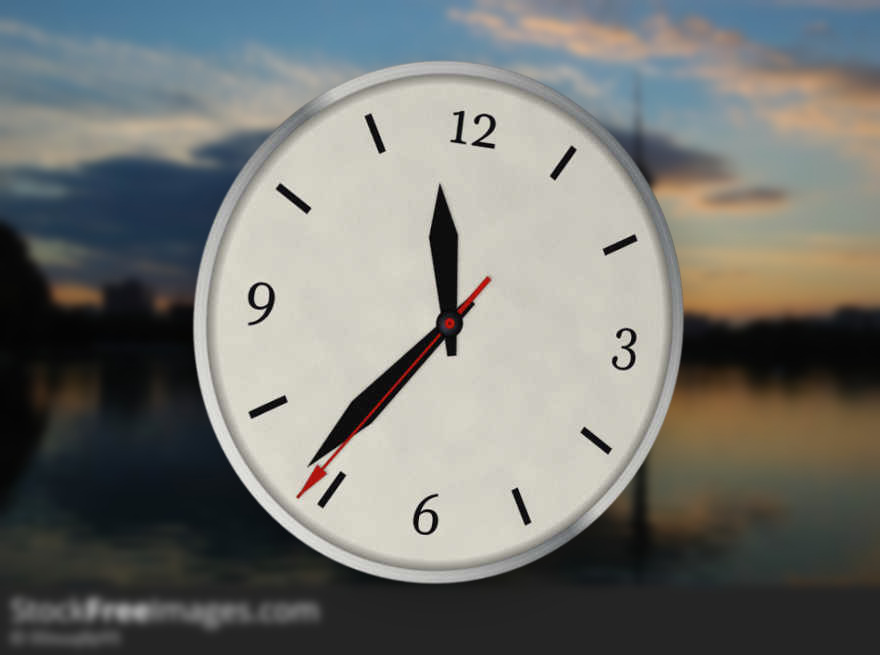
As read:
**11:36:36**
